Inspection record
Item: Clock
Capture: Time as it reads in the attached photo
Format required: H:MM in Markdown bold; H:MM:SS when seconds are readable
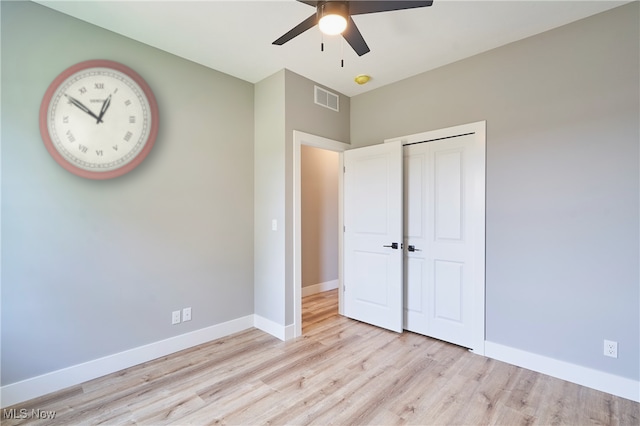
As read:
**12:51**
